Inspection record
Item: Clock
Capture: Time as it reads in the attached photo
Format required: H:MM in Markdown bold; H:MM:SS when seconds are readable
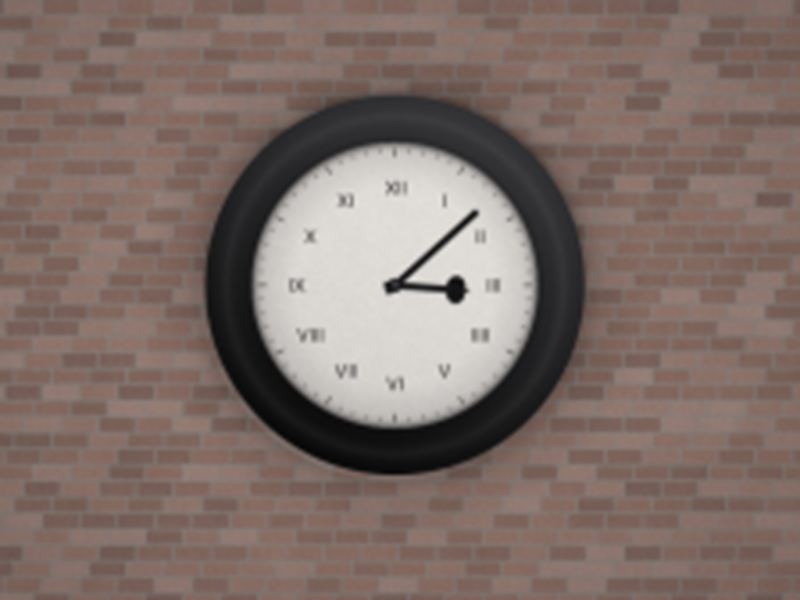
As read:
**3:08**
